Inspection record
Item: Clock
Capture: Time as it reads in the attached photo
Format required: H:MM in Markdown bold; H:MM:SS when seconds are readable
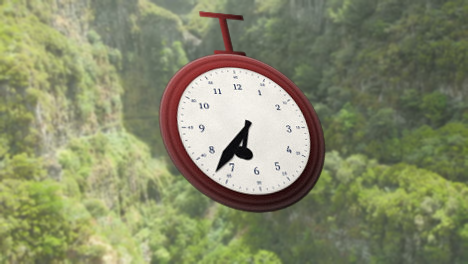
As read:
**6:37**
